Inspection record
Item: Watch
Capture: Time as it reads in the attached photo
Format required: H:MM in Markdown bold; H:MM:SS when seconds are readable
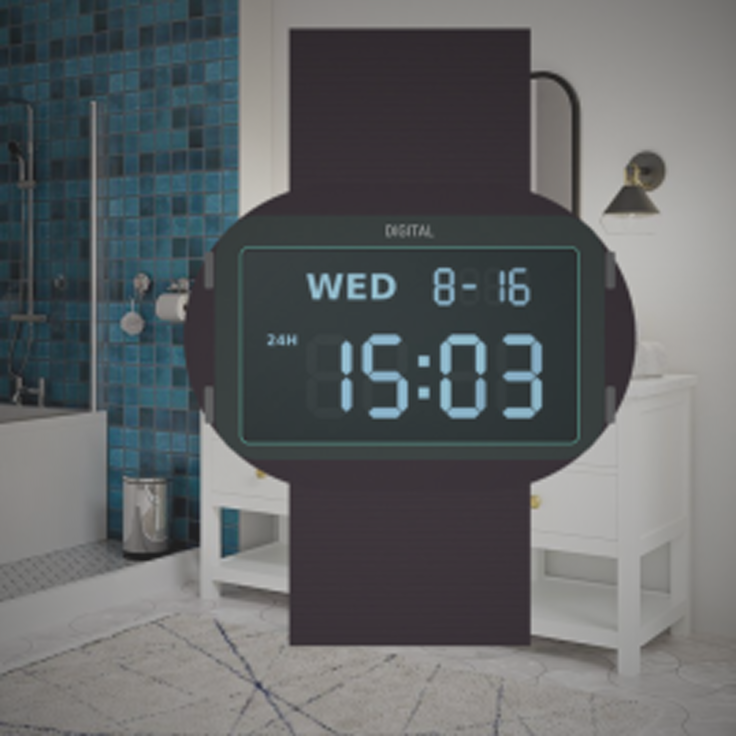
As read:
**15:03**
